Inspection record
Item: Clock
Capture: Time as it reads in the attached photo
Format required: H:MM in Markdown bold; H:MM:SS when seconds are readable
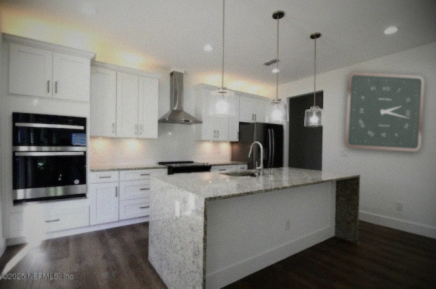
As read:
**2:17**
